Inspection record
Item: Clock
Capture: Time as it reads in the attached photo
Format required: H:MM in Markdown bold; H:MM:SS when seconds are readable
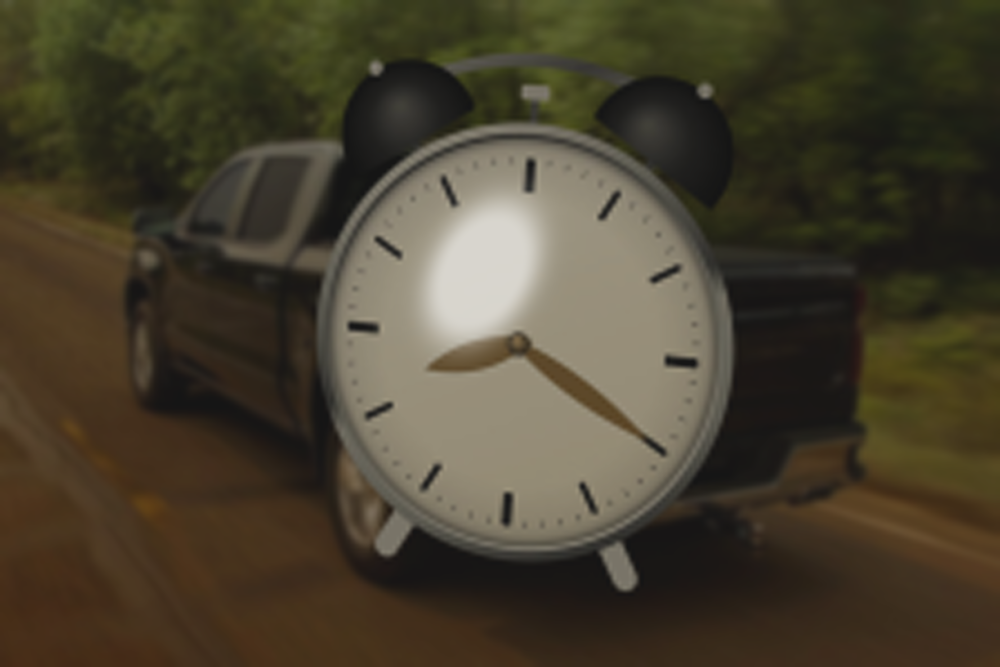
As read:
**8:20**
